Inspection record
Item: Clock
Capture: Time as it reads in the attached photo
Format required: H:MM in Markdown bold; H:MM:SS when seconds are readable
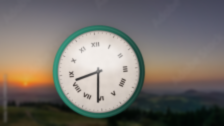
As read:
**8:31**
